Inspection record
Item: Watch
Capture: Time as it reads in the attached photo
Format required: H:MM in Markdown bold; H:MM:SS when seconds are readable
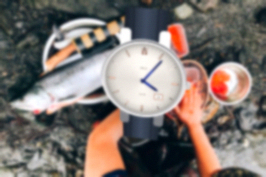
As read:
**4:06**
